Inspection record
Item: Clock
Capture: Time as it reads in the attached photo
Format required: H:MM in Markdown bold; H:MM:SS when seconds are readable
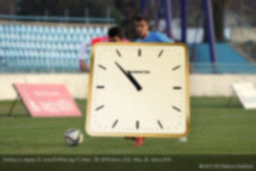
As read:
**10:53**
